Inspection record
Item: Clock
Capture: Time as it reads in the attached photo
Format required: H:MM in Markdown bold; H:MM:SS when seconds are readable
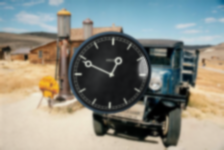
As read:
**12:49**
